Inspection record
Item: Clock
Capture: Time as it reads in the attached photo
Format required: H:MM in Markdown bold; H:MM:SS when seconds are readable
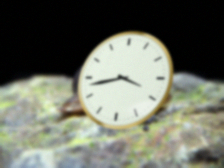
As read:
**3:43**
